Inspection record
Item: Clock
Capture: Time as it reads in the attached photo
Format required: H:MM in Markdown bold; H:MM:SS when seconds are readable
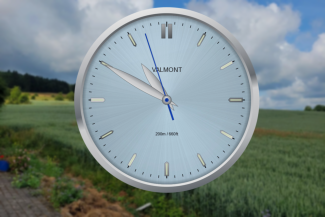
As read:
**10:49:57**
